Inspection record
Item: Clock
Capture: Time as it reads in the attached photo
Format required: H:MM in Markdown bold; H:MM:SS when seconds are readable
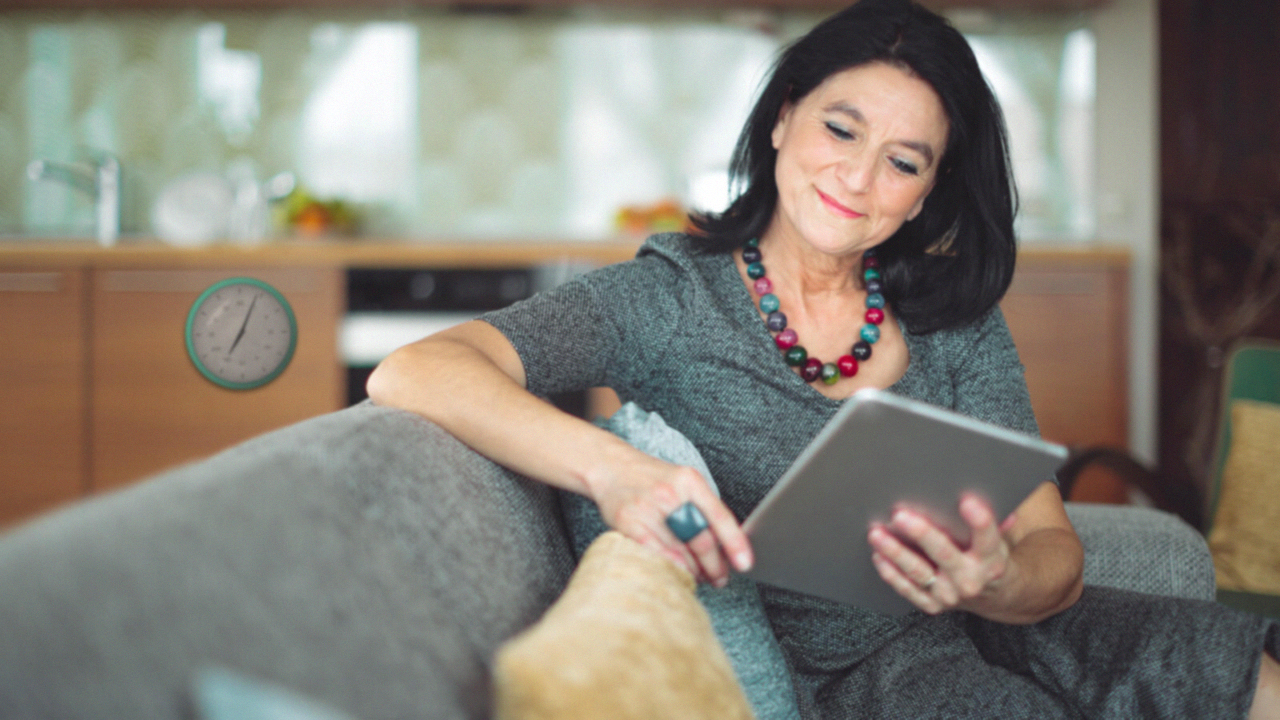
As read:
**7:04**
